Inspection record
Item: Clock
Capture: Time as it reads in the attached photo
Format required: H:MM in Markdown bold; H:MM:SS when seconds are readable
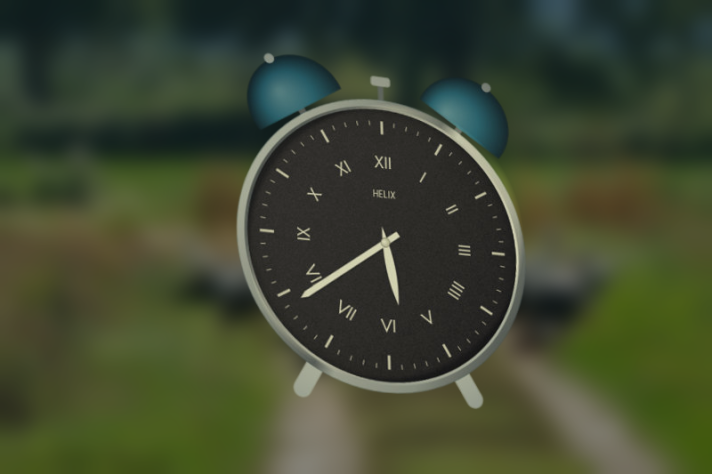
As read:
**5:39**
